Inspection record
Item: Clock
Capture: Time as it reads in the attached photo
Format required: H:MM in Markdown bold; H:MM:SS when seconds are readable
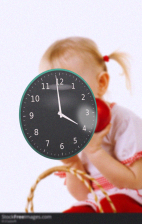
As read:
**3:59**
